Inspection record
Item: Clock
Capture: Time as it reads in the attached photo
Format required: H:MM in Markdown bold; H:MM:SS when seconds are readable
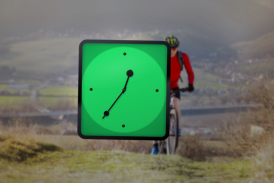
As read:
**12:36**
